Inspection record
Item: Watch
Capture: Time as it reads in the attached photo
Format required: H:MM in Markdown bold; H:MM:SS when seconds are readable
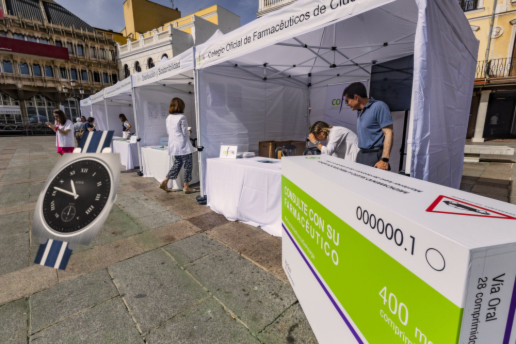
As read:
**10:47**
